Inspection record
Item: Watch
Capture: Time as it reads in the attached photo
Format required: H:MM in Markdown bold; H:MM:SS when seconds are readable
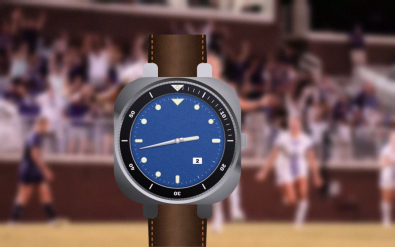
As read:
**2:43**
